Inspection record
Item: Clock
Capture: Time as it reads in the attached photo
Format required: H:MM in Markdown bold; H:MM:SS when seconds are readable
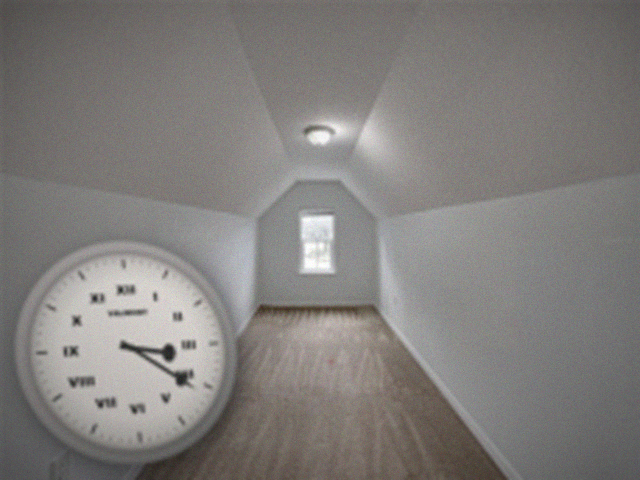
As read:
**3:21**
